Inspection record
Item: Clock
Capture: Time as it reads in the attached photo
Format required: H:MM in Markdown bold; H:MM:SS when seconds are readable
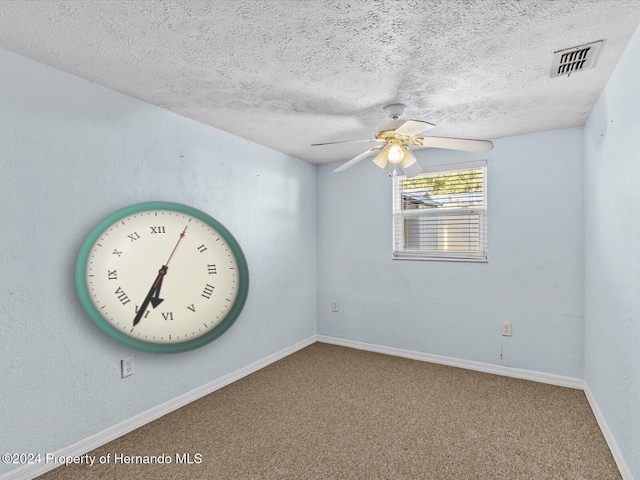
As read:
**6:35:05**
